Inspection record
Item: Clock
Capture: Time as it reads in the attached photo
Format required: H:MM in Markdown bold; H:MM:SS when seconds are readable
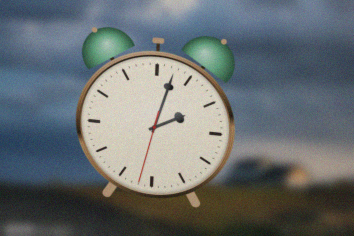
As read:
**2:02:32**
